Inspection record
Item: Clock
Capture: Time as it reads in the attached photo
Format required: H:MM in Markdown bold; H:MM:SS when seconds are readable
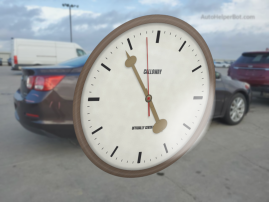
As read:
**4:53:58**
